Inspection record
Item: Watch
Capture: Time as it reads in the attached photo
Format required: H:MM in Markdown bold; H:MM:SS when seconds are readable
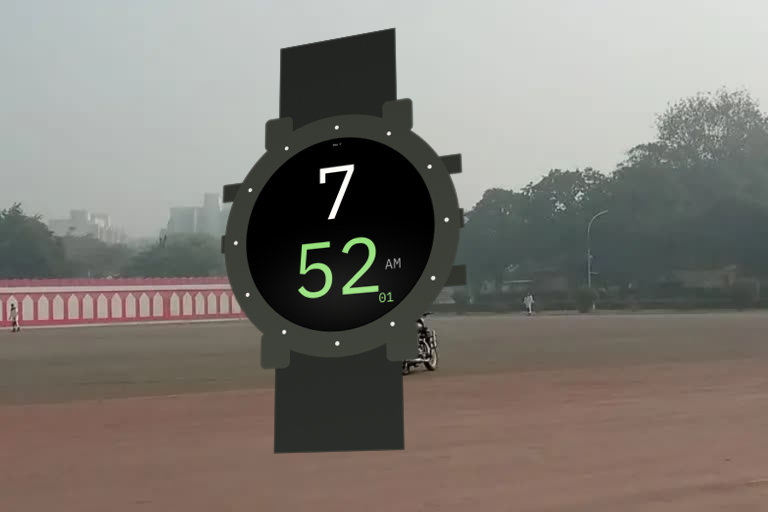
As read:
**7:52:01**
